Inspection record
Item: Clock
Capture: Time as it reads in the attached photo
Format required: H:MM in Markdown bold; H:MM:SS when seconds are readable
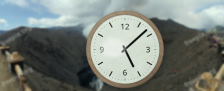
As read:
**5:08**
